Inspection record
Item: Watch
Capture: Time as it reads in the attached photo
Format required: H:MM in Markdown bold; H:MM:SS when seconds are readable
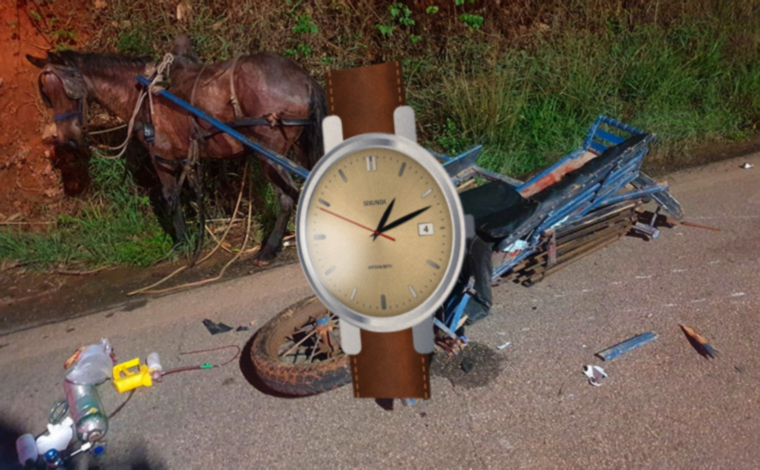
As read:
**1:11:49**
